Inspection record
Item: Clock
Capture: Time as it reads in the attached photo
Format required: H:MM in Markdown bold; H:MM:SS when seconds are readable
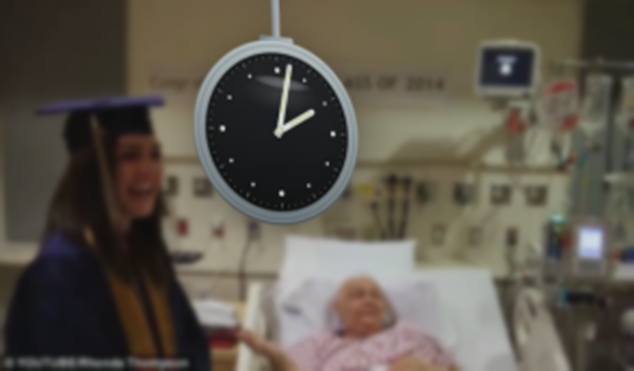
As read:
**2:02**
